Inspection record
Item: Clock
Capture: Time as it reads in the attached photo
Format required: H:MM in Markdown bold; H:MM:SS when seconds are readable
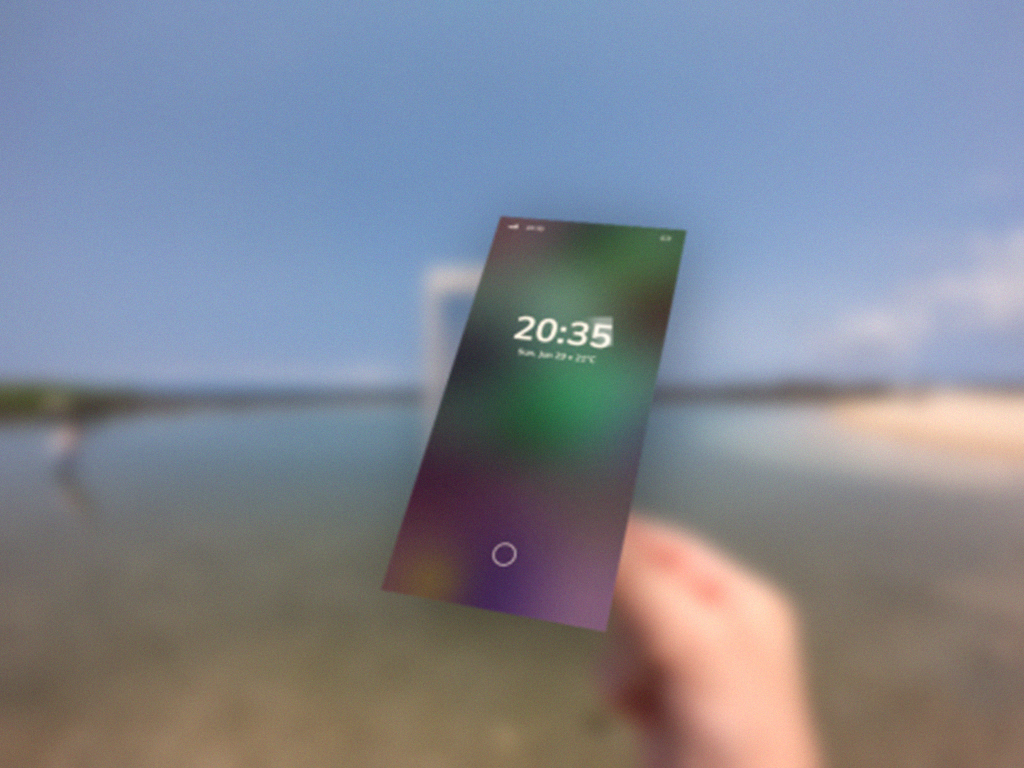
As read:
**20:35**
